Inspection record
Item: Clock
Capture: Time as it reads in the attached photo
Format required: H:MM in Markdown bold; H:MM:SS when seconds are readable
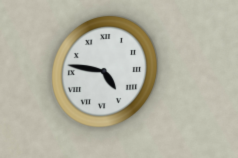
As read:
**4:47**
